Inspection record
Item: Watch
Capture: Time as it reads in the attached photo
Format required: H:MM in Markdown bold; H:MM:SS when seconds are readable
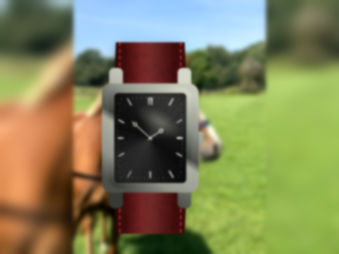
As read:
**1:52**
